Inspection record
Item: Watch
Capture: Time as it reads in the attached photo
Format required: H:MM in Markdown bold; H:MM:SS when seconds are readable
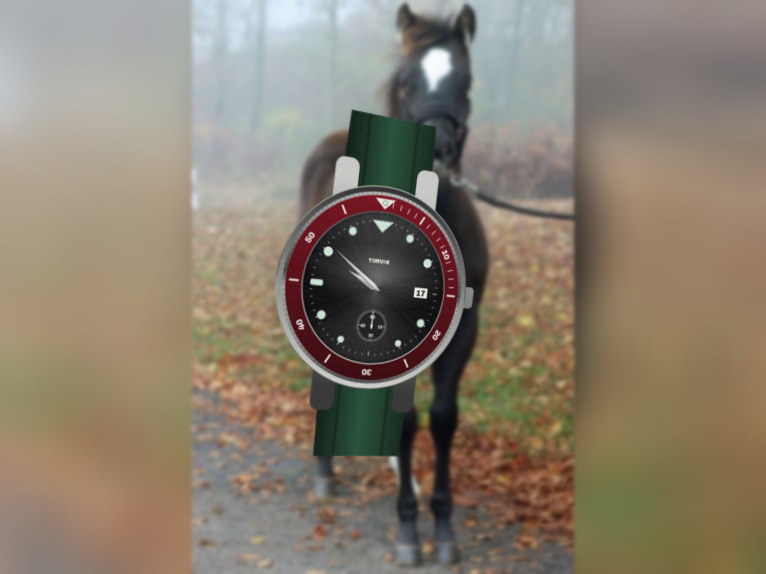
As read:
**9:51**
